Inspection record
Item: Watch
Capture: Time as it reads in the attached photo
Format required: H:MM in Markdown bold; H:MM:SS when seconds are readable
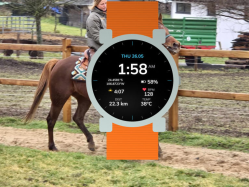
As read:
**1:58**
